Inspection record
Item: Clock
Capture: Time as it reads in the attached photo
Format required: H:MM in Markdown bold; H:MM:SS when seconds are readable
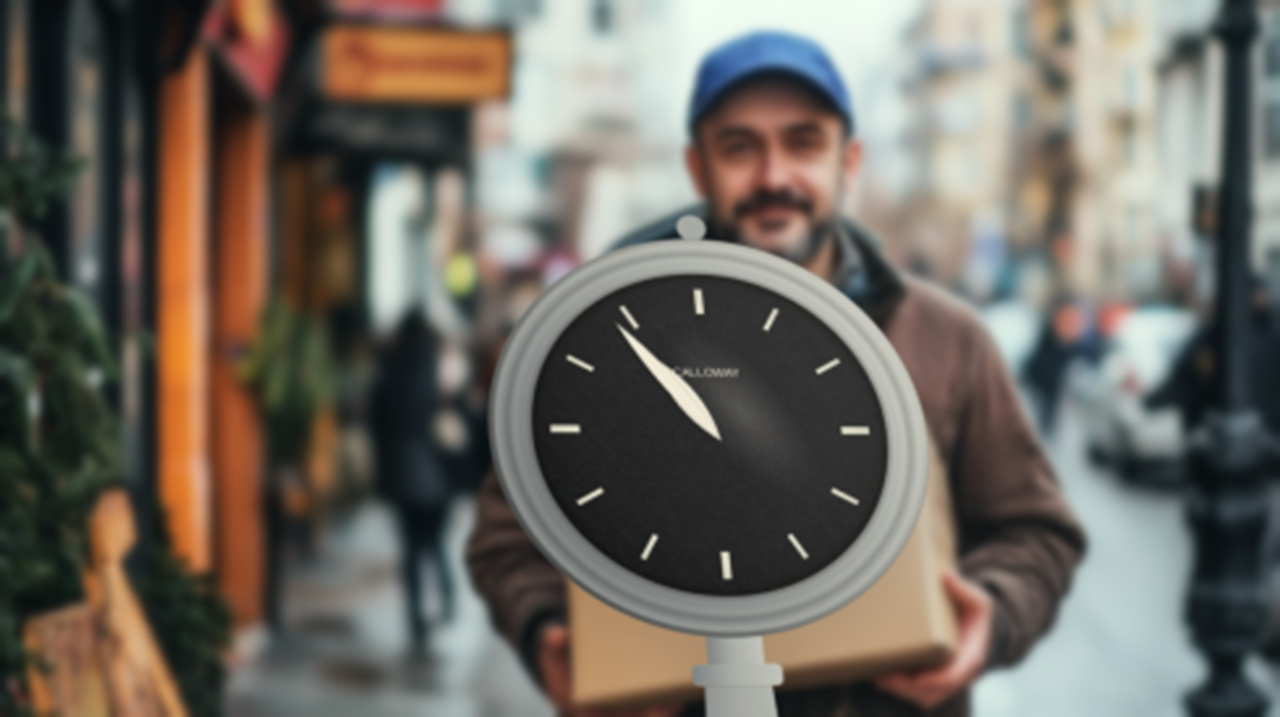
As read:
**10:54**
